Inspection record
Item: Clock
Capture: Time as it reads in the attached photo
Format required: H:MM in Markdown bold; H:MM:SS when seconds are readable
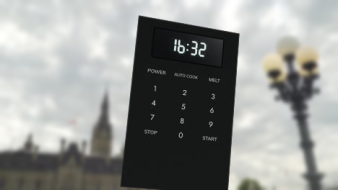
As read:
**16:32**
